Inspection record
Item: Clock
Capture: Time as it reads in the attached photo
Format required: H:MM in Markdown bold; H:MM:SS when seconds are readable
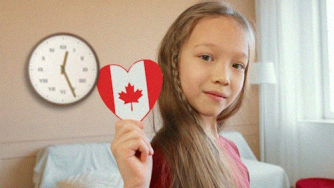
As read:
**12:26**
